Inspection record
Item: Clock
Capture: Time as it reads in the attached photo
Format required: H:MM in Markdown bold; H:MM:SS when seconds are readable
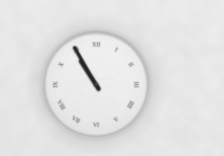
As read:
**10:55**
